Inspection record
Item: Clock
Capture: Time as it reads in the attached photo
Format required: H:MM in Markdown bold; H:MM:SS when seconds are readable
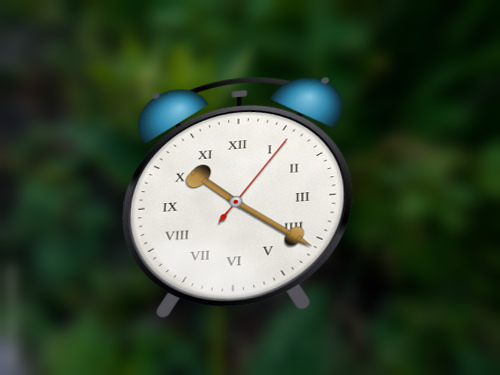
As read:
**10:21:06**
